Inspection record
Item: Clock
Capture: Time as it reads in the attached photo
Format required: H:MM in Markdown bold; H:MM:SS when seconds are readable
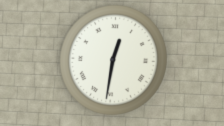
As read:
**12:31**
